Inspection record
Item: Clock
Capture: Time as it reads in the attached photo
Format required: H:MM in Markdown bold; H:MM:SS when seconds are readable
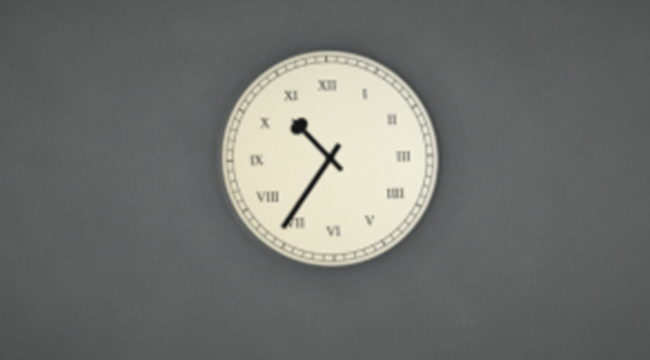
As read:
**10:36**
